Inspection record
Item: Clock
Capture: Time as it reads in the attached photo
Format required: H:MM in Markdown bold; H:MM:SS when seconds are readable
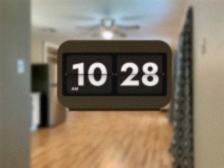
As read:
**10:28**
